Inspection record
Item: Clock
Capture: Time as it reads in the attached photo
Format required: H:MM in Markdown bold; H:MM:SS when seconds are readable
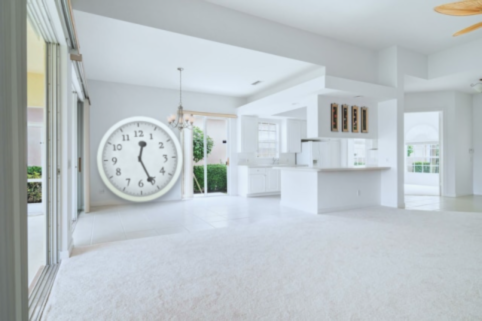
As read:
**12:26**
